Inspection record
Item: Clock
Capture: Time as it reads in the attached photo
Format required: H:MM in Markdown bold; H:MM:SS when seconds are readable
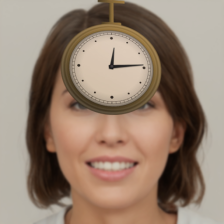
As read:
**12:14**
